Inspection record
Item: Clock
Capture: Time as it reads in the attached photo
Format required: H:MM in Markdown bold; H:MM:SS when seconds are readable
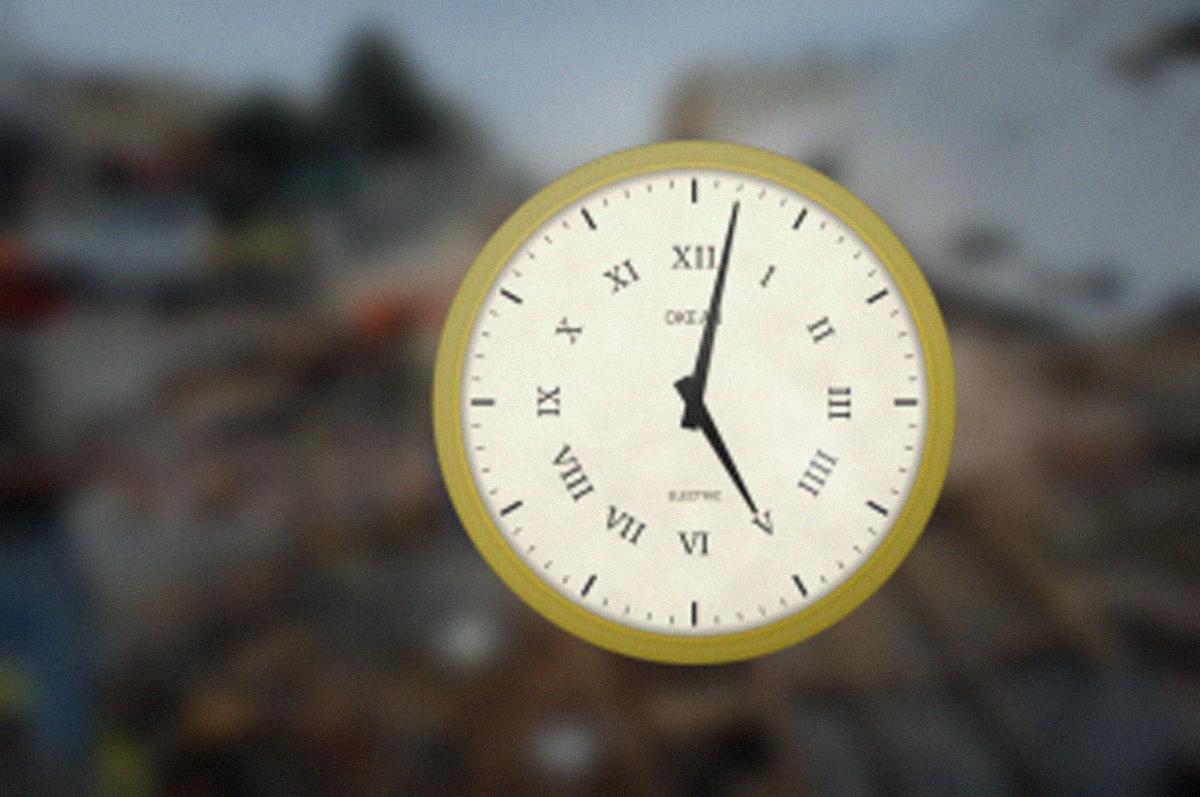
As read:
**5:02**
